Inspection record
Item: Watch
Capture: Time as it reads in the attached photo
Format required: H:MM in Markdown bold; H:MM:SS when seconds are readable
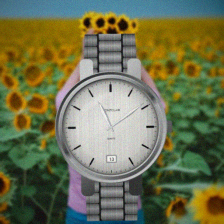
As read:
**11:09**
